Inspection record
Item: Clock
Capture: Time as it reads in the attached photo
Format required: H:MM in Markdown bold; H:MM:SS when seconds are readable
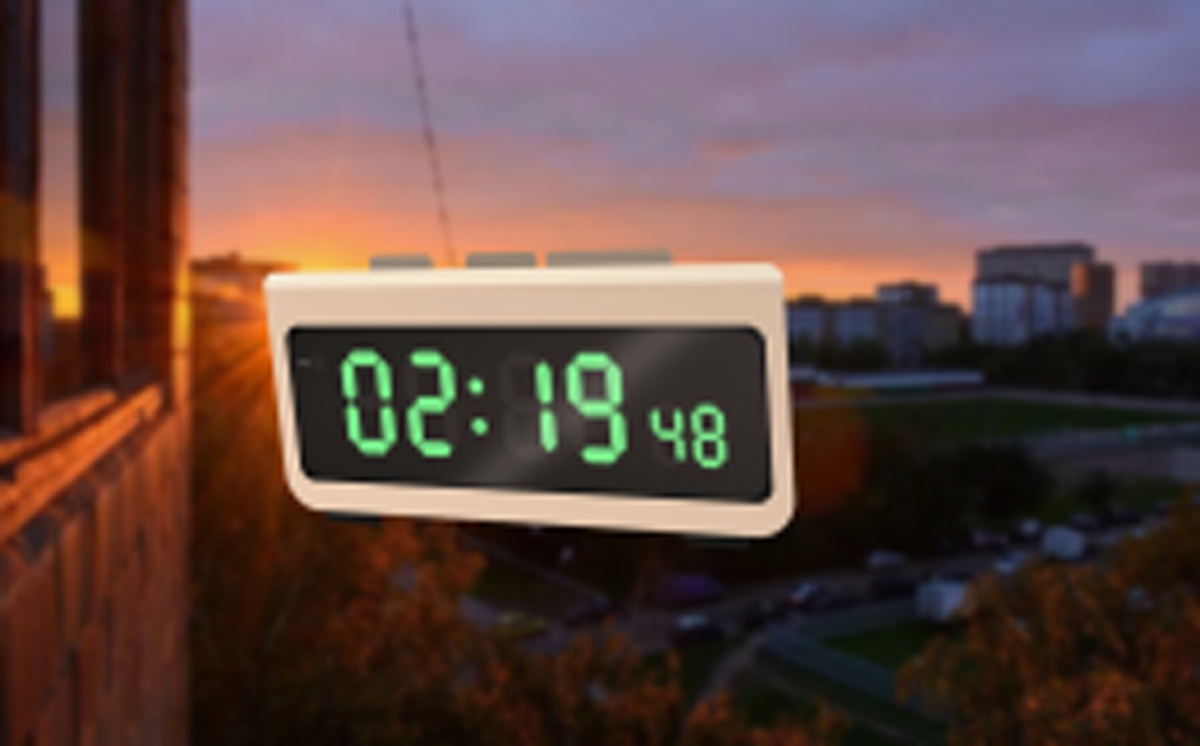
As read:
**2:19:48**
